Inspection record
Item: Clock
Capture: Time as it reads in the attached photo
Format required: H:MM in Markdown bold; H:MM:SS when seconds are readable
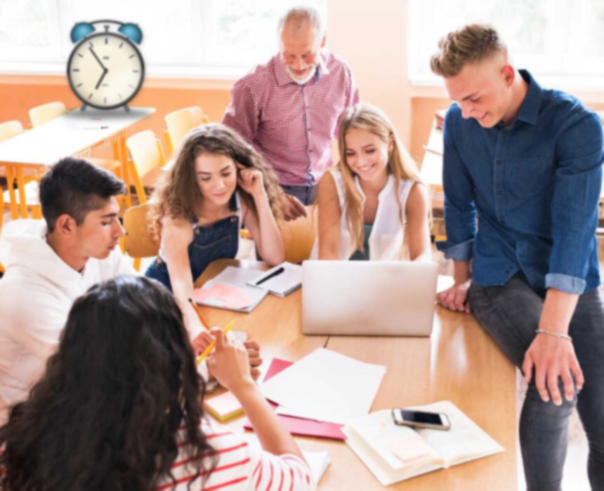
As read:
**6:54**
